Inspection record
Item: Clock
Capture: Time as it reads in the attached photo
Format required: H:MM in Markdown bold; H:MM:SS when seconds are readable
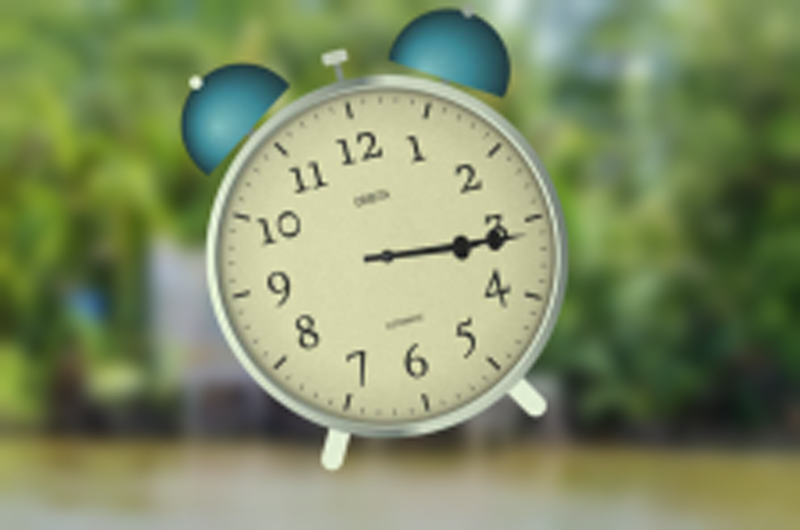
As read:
**3:16**
